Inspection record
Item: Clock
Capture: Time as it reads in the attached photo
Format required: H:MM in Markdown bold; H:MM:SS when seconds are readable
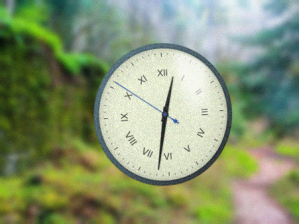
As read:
**12:31:51**
